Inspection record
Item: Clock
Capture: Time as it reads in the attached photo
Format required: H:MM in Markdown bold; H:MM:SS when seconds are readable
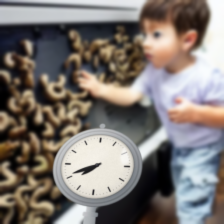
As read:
**7:41**
